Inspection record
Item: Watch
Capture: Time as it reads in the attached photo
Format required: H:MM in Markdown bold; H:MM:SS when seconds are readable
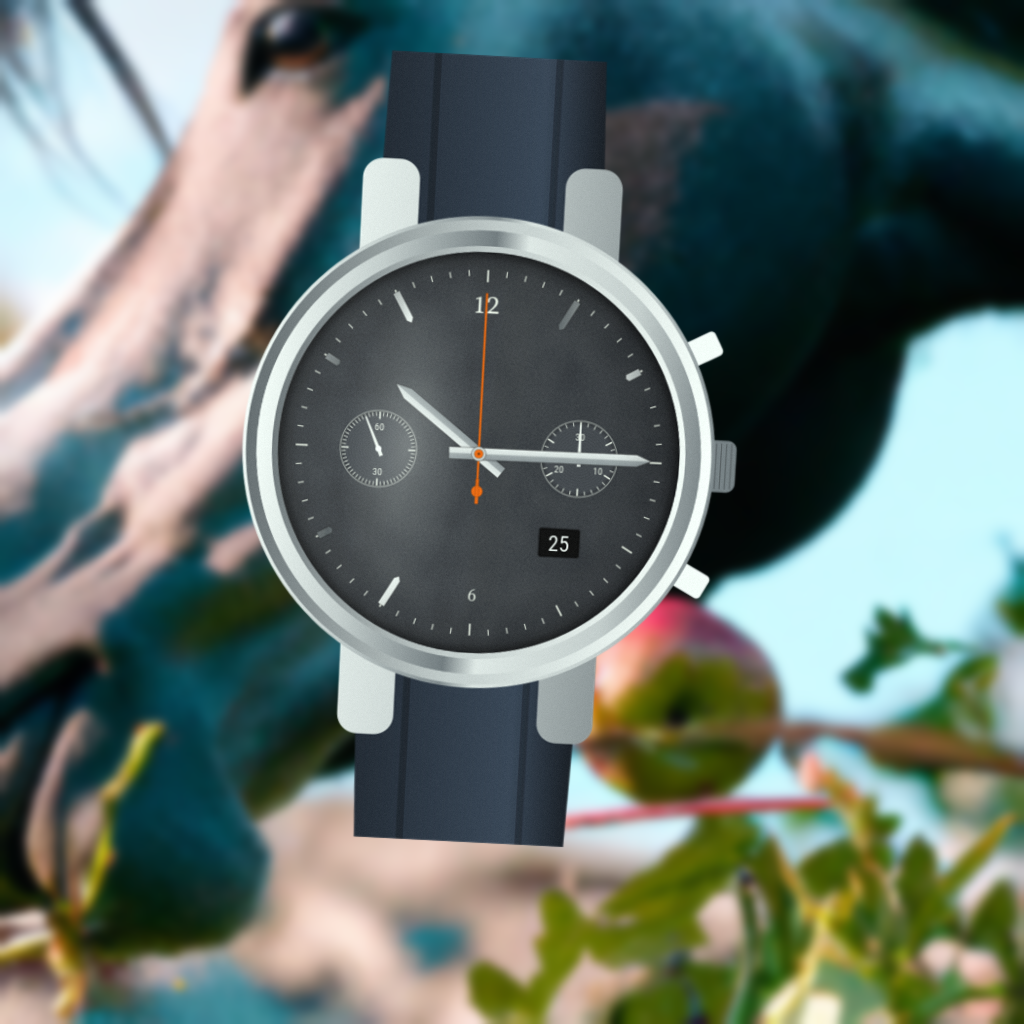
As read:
**10:14:56**
